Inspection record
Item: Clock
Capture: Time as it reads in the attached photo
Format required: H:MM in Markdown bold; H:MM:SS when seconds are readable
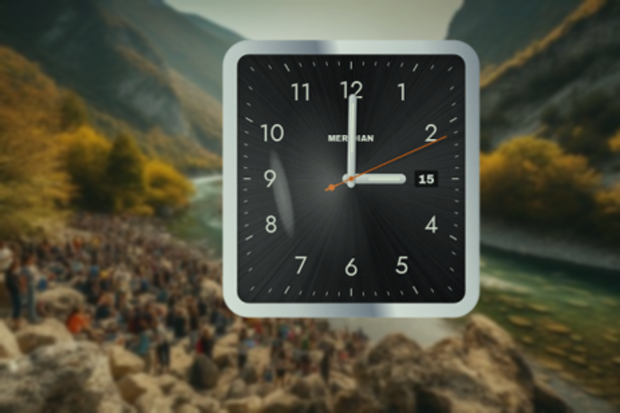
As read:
**3:00:11**
